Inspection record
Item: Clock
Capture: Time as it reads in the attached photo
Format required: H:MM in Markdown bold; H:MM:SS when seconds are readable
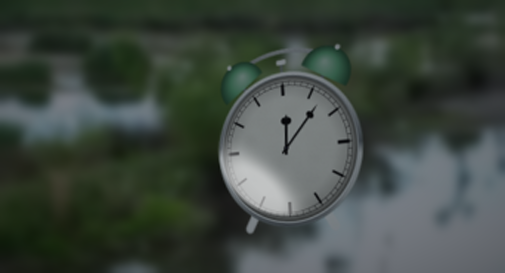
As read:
**12:07**
